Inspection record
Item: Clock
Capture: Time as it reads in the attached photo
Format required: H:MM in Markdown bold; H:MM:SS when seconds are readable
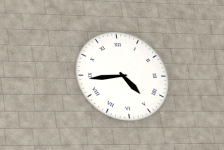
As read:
**4:44**
